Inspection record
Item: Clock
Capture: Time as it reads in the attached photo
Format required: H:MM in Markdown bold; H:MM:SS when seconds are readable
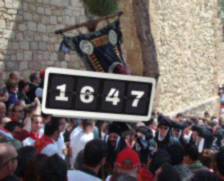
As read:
**16:47**
